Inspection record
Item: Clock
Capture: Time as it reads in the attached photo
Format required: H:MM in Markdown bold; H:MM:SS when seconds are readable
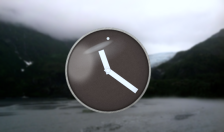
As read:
**11:21**
